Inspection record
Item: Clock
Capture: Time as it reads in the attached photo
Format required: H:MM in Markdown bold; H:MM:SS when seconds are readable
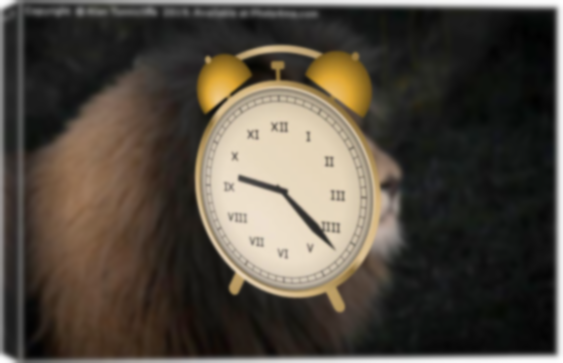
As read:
**9:22**
